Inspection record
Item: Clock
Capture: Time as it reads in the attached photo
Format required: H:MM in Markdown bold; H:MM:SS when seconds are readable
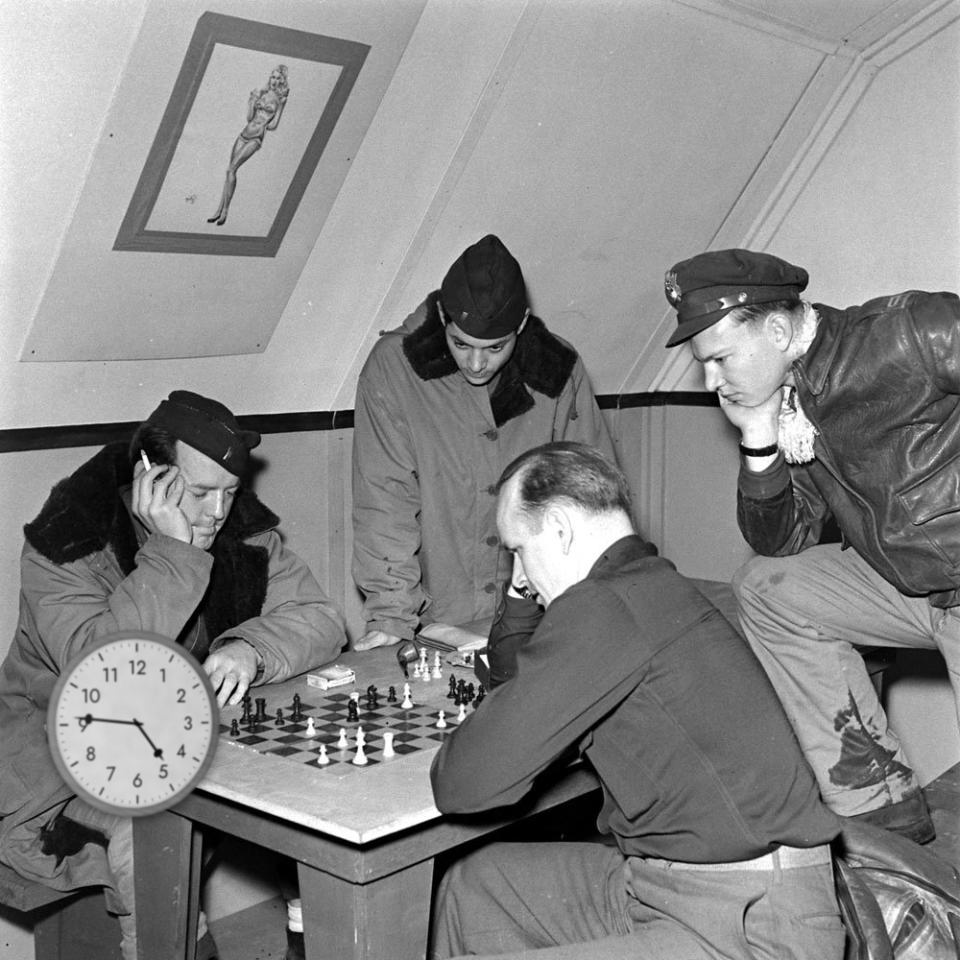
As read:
**4:46**
